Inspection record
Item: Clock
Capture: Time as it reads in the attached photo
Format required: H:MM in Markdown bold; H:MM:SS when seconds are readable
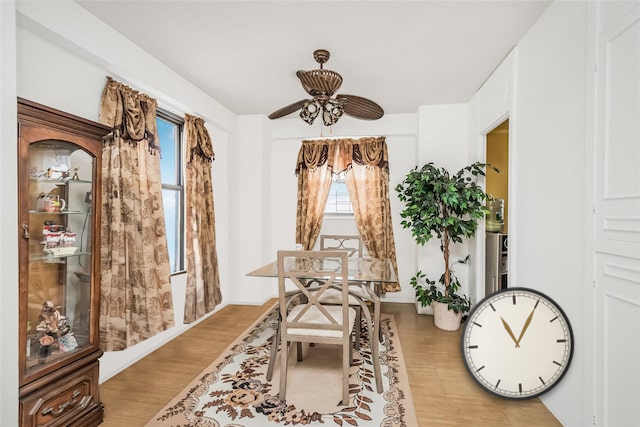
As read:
**11:05**
